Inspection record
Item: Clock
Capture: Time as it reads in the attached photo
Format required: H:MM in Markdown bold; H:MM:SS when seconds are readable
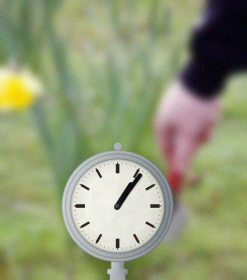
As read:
**1:06**
